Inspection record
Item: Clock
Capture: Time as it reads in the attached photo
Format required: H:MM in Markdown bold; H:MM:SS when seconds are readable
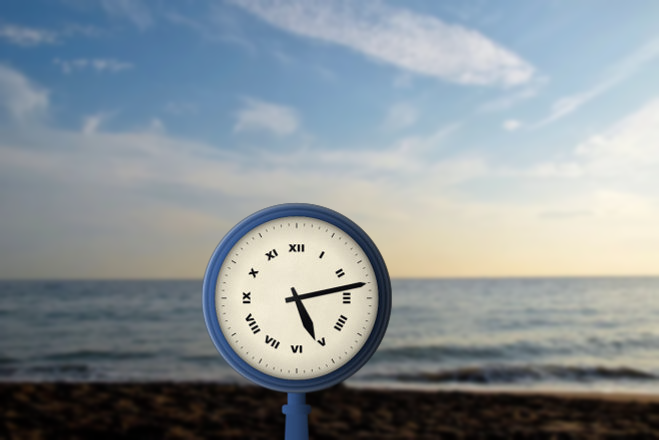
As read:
**5:13**
